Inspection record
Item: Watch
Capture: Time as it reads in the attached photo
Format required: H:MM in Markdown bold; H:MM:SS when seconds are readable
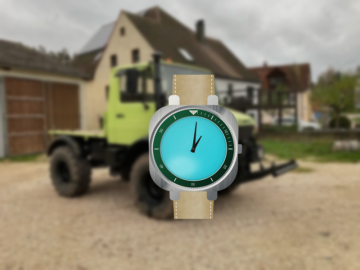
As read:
**1:01**
